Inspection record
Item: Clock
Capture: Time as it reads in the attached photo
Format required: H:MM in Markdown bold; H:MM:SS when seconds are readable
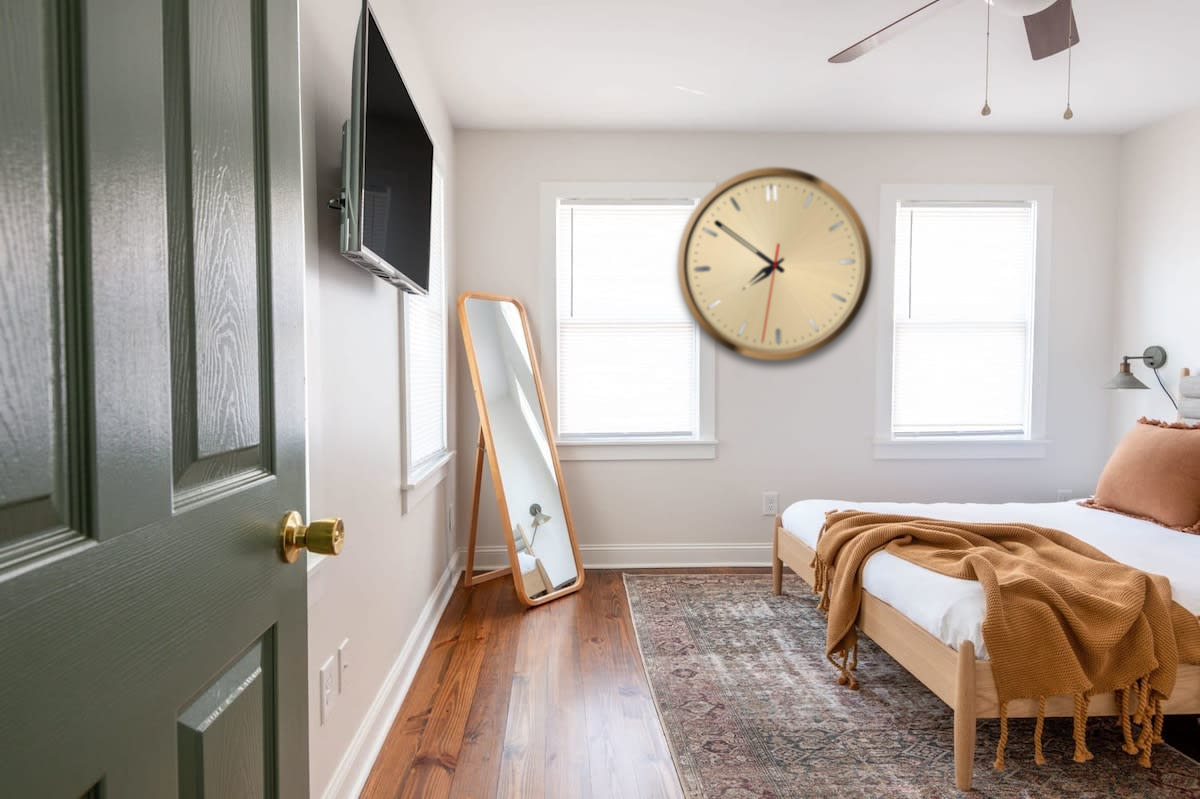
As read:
**7:51:32**
